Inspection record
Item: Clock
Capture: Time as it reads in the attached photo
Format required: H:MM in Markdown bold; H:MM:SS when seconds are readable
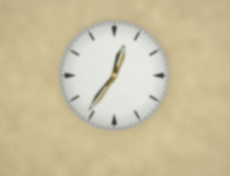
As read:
**12:36**
